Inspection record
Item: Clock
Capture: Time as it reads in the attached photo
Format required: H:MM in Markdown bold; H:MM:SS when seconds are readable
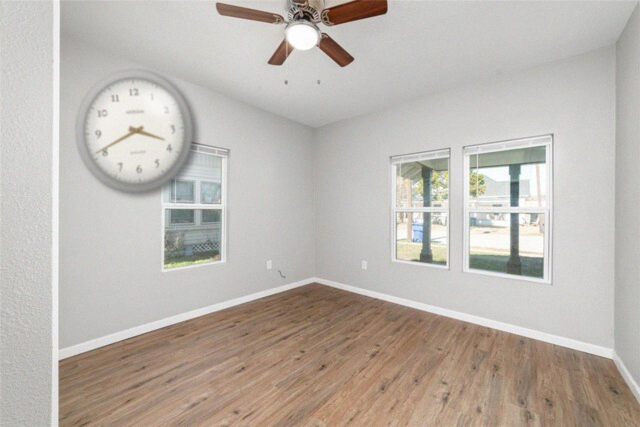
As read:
**3:41**
